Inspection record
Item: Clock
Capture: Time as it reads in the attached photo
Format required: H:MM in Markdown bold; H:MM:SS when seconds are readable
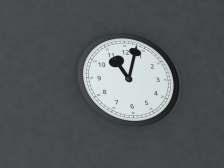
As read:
**11:03**
